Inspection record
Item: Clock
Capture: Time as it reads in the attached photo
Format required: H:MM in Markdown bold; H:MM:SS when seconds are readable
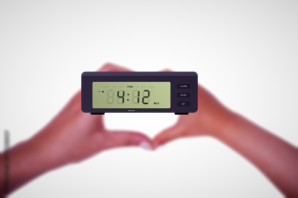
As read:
**4:12**
